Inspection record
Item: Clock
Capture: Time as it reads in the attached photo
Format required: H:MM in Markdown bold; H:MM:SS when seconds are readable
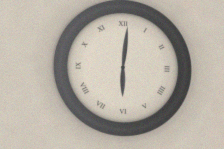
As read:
**6:01**
